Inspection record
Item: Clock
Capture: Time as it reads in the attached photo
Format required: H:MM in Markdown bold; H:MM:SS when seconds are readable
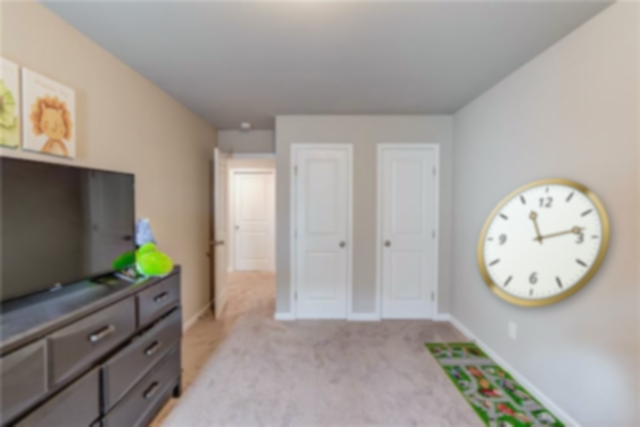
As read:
**11:13**
